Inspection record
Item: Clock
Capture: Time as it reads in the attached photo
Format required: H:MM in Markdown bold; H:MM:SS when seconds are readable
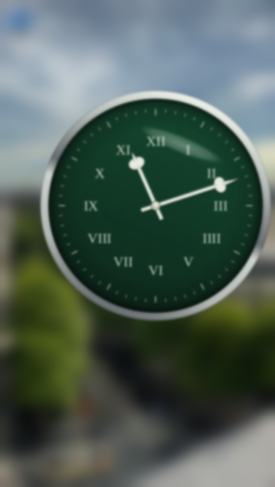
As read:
**11:12**
